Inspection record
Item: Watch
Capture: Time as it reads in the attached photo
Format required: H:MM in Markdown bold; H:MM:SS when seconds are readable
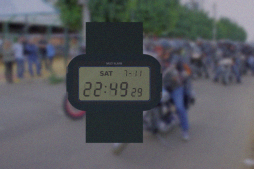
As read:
**22:49:29**
